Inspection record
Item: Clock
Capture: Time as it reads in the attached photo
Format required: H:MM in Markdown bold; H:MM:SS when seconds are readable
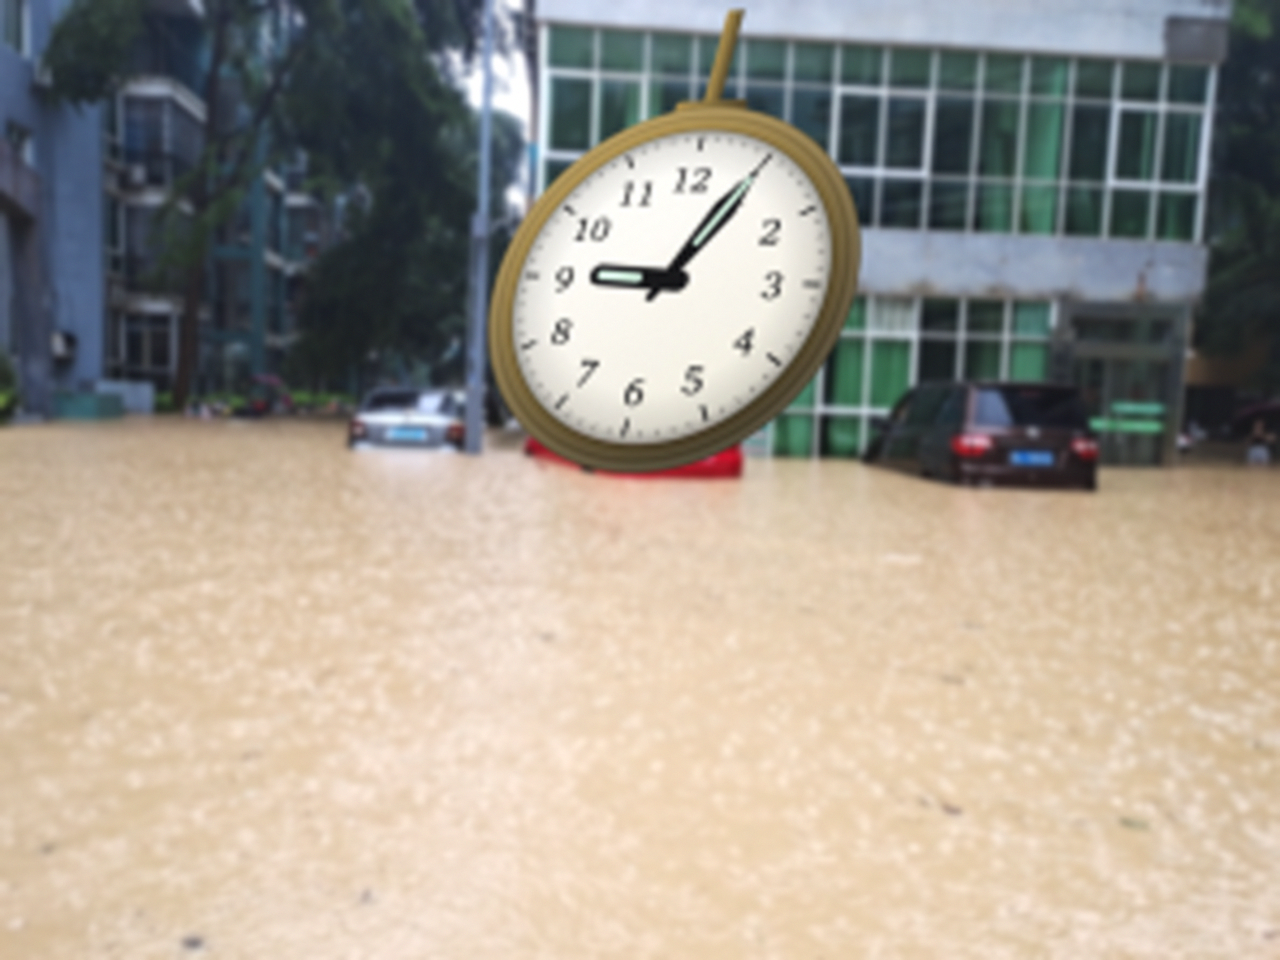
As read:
**9:05**
